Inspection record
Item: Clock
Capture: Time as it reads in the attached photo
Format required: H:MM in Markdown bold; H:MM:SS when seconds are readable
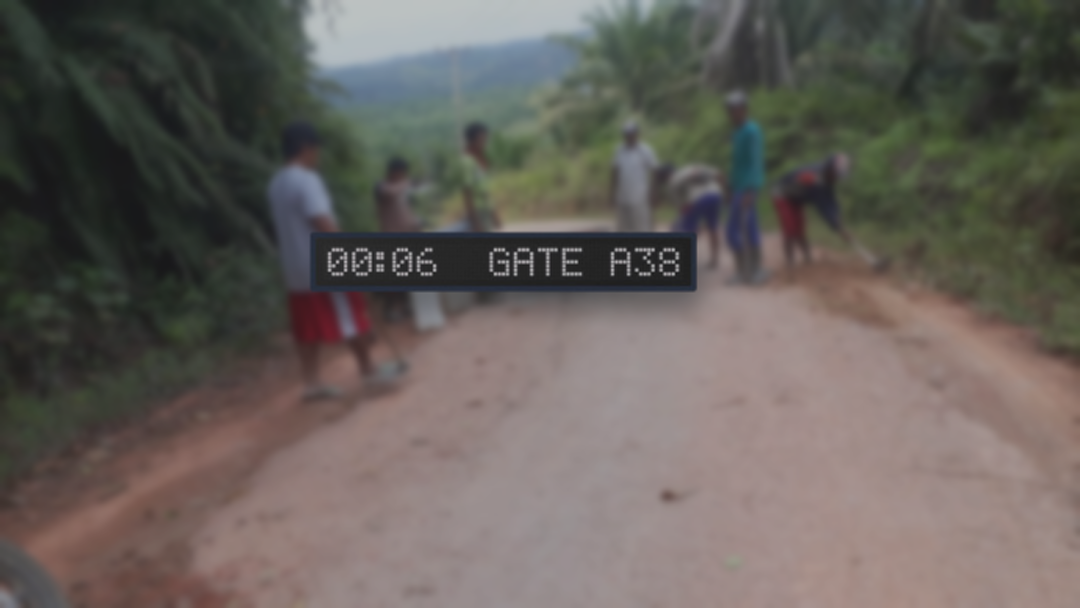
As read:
**0:06**
